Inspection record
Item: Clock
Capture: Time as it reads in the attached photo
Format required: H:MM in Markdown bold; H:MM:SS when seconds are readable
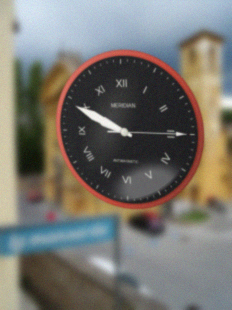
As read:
**9:49:15**
